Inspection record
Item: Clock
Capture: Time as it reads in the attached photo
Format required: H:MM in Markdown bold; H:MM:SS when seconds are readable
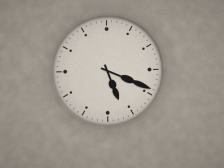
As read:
**5:19**
